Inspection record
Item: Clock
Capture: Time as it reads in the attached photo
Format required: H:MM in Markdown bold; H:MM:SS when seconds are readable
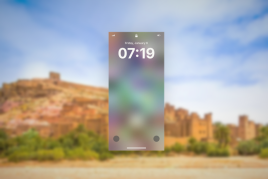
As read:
**7:19**
